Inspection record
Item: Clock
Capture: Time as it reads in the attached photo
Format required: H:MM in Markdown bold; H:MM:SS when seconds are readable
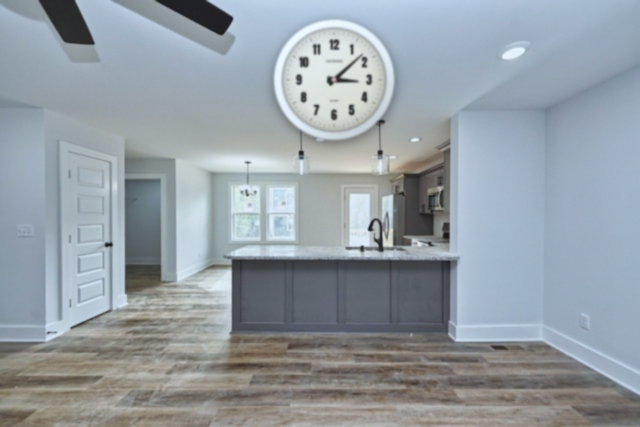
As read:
**3:08**
